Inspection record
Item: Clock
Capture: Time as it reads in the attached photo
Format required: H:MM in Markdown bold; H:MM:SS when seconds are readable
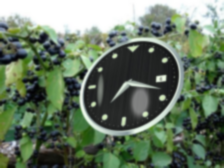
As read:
**7:18**
